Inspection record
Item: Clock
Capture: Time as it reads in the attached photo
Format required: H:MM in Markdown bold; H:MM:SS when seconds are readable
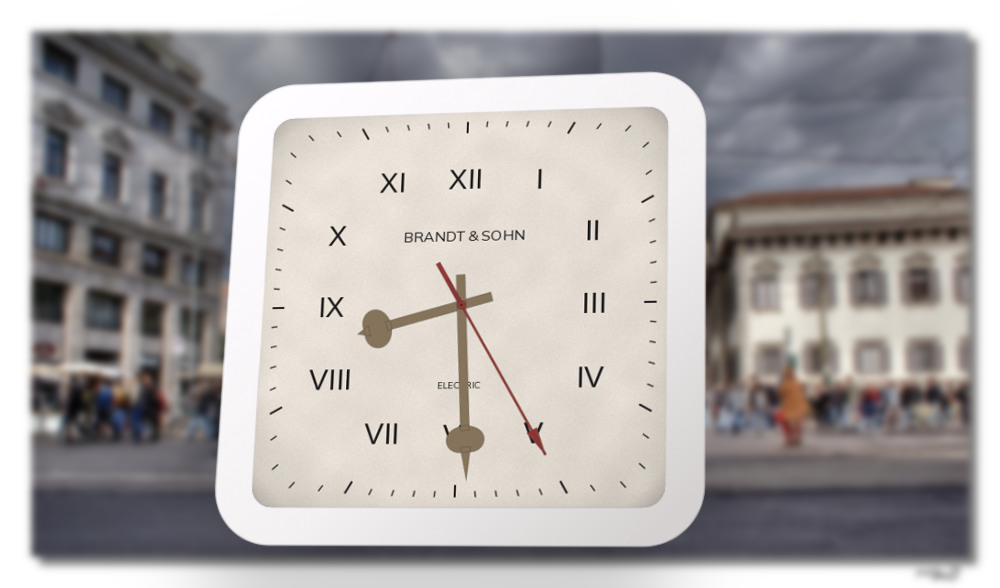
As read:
**8:29:25**
